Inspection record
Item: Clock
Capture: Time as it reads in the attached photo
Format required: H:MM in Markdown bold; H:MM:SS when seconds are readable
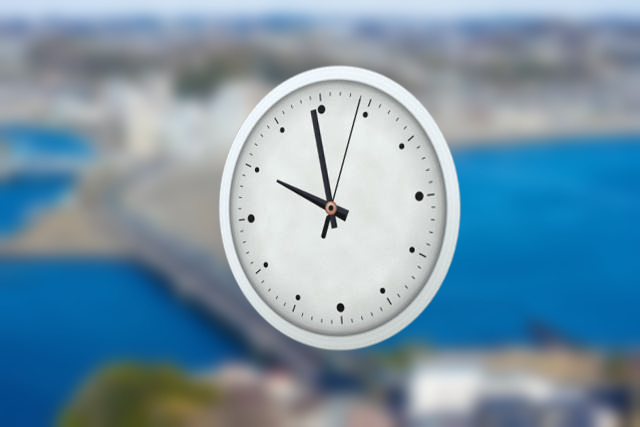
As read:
**9:59:04**
